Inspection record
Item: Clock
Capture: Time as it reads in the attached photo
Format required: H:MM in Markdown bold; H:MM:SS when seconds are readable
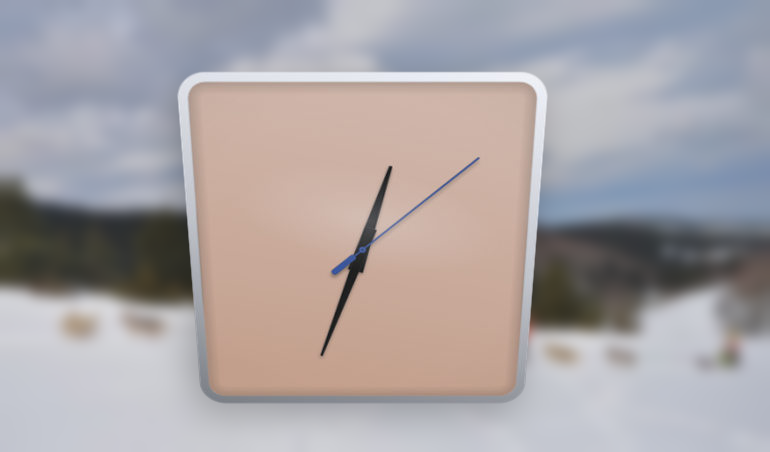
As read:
**12:33:08**
